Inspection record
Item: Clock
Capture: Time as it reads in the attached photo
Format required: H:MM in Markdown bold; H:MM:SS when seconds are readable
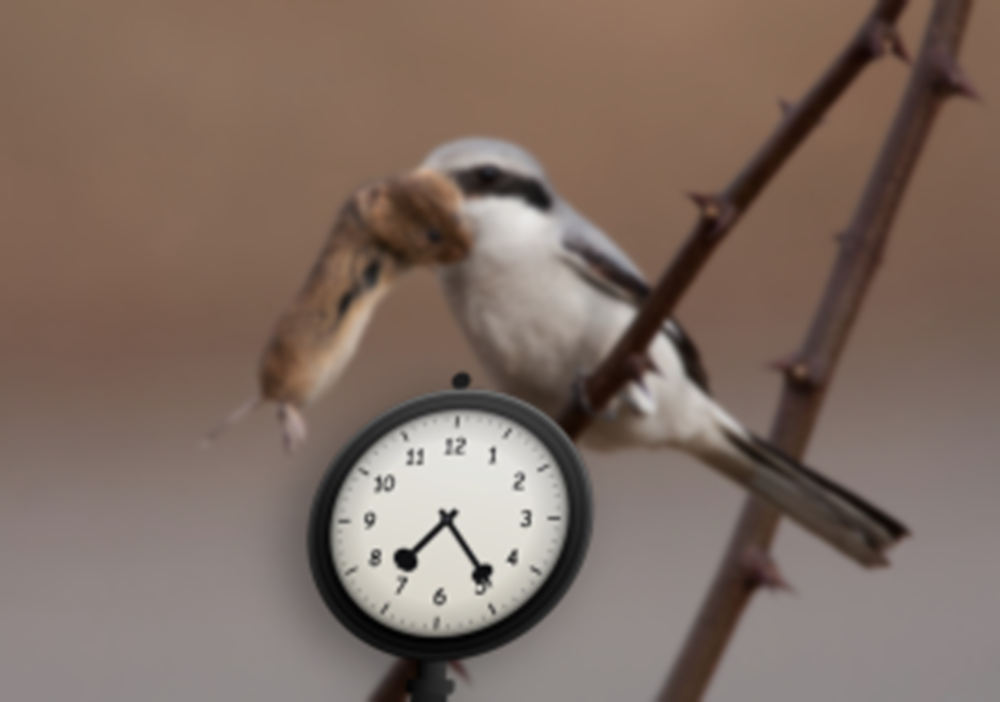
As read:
**7:24**
